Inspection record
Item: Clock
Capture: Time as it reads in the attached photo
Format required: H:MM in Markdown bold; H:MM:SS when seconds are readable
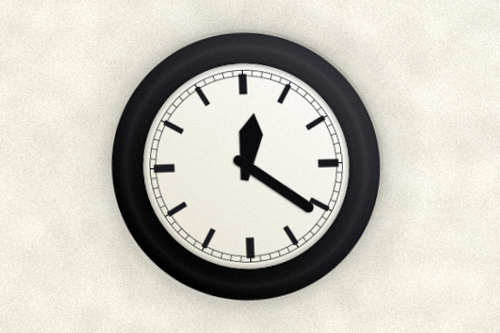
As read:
**12:21**
